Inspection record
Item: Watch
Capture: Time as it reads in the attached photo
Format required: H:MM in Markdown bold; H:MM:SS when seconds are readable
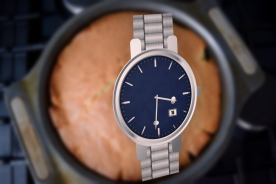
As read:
**3:31**
